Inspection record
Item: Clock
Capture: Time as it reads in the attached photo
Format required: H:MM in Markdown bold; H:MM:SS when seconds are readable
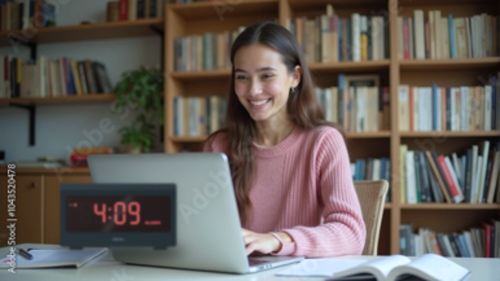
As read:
**4:09**
